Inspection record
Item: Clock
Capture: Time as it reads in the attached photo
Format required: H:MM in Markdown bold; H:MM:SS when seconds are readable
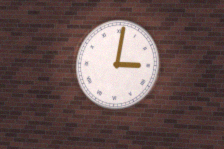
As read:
**3:01**
